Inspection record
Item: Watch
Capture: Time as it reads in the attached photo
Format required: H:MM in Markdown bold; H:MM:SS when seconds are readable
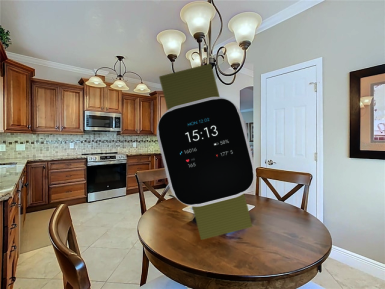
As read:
**15:13**
